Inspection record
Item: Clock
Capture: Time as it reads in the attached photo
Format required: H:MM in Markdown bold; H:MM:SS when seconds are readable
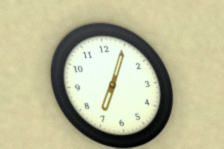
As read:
**7:05**
